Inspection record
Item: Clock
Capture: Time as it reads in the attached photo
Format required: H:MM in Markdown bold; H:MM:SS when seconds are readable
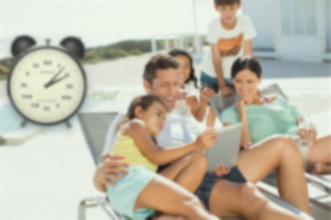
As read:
**2:07**
